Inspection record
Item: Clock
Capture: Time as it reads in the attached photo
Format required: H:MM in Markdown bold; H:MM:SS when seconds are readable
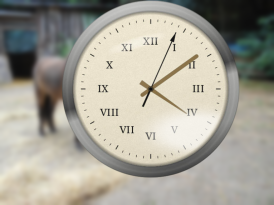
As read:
**4:09:04**
